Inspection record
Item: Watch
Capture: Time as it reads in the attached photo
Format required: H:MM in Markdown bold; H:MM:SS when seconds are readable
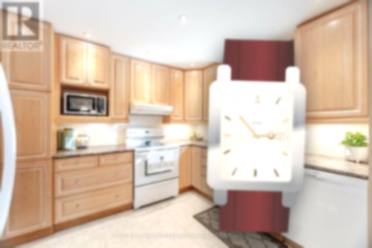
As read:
**2:53**
